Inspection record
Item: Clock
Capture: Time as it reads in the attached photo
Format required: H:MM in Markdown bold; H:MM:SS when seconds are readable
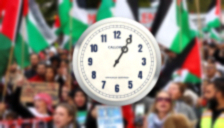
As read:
**1:05**
